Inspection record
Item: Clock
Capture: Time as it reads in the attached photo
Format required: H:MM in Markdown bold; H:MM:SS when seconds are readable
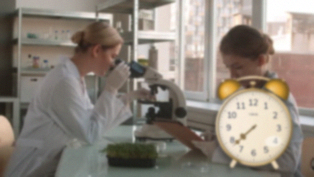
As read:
**7:38**
